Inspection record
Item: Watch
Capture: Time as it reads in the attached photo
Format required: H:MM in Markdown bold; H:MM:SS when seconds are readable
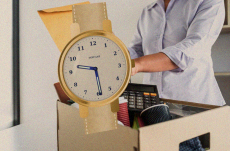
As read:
**9:29**
